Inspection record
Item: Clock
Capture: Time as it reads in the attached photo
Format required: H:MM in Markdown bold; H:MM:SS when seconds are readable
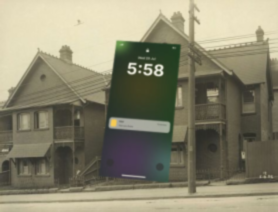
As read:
**5:58**
